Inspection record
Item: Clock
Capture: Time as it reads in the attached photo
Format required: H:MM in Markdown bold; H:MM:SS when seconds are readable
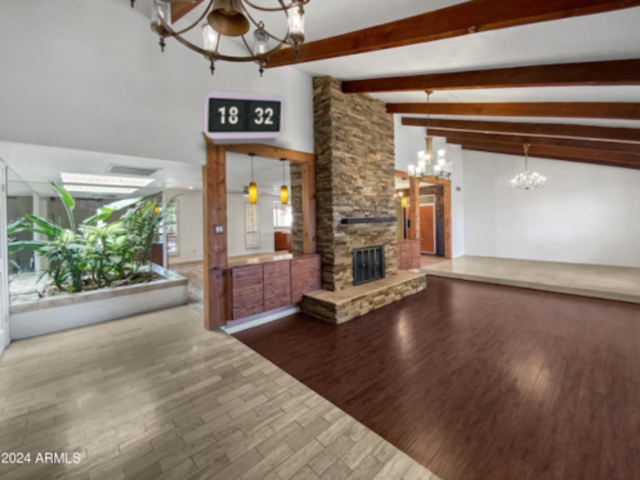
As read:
**18:32**
